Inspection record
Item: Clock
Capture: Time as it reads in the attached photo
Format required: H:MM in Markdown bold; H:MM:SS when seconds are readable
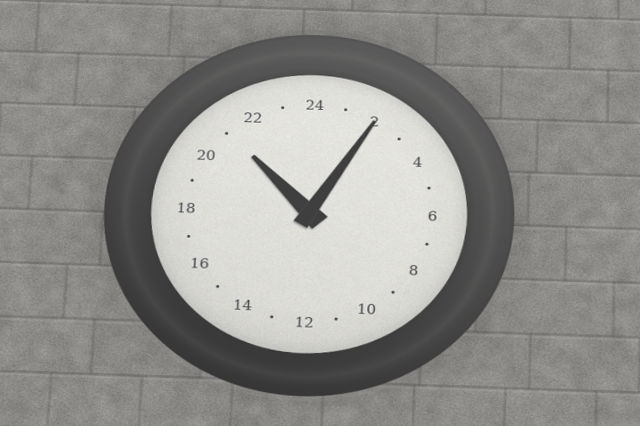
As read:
**21:05**
